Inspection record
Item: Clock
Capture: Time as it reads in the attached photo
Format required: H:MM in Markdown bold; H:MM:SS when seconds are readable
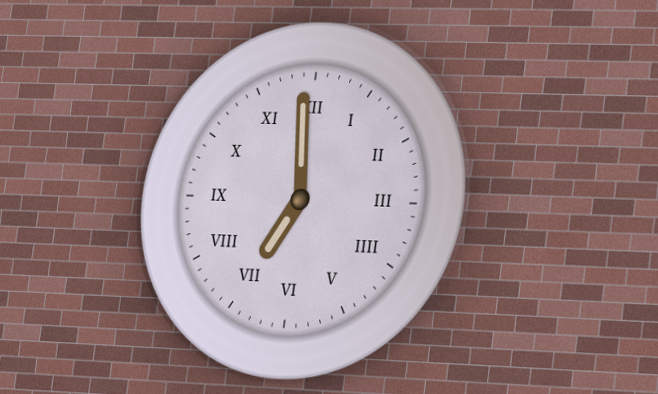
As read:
**6:59**
